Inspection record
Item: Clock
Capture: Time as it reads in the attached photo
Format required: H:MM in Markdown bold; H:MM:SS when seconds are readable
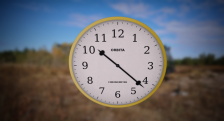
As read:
**10:22**
